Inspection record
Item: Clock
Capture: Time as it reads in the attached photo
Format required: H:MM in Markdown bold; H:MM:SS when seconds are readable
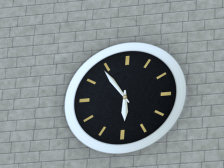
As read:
**5:54**
